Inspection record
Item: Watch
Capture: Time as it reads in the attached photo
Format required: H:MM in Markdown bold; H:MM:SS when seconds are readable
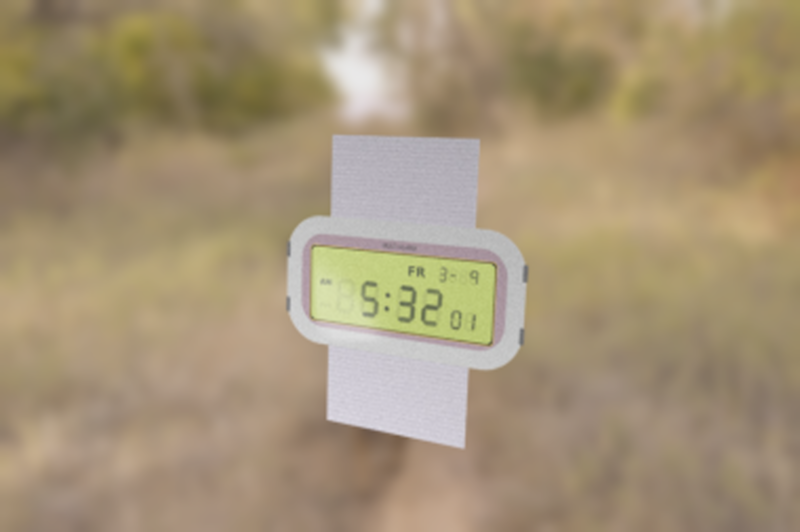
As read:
**5:32:01**
